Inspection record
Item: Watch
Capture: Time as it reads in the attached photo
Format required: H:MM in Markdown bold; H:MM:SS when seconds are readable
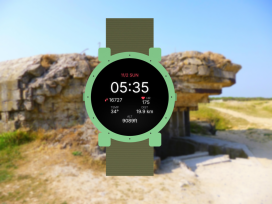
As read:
**5:35**
